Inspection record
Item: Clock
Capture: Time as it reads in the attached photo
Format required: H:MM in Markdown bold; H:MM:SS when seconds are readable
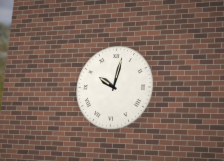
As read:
**10:02**
